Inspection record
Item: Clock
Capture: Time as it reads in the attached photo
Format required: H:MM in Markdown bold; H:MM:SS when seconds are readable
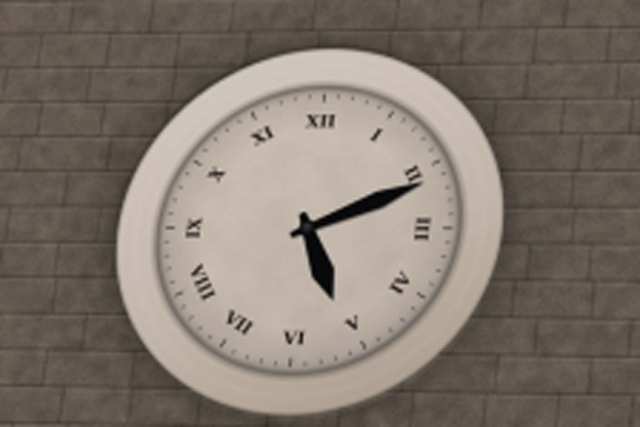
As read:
**5:11**
